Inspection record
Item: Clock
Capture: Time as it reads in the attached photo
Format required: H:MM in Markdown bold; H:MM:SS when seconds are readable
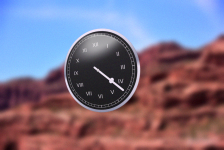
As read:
**4:22**
